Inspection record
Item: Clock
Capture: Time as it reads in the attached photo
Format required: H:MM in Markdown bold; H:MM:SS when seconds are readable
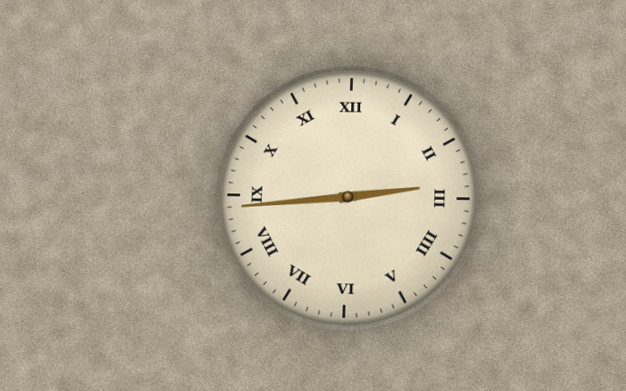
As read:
**2:44**
